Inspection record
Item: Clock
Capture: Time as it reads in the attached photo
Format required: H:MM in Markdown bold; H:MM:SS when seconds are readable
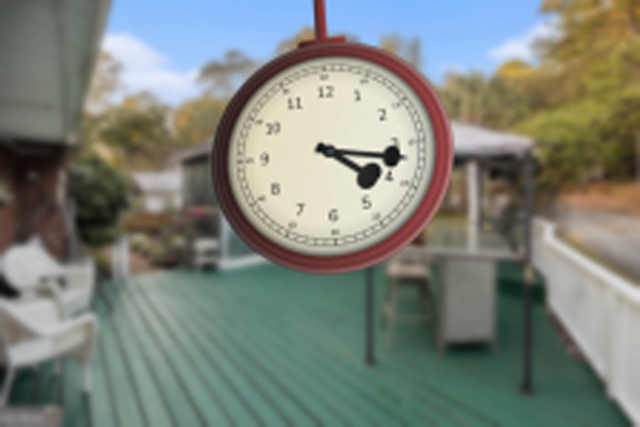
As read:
**4:17**
